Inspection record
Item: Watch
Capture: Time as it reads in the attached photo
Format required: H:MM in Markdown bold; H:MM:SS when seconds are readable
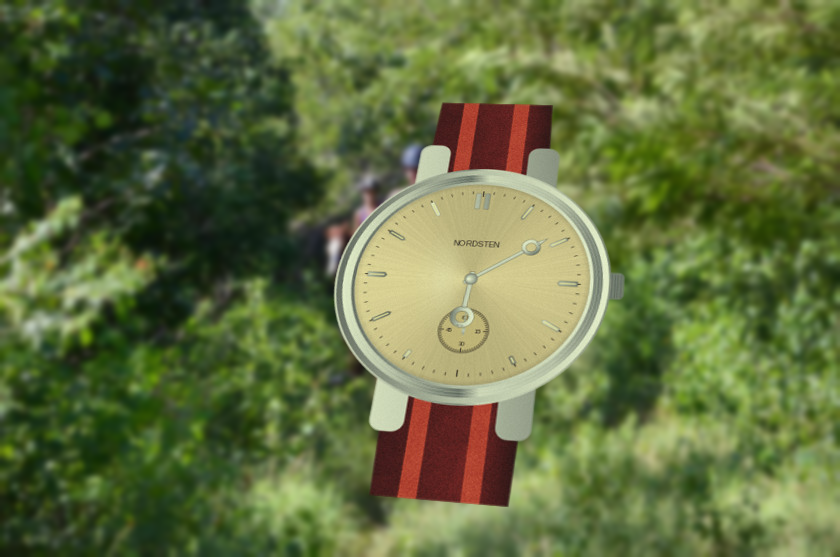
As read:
**6:09**
